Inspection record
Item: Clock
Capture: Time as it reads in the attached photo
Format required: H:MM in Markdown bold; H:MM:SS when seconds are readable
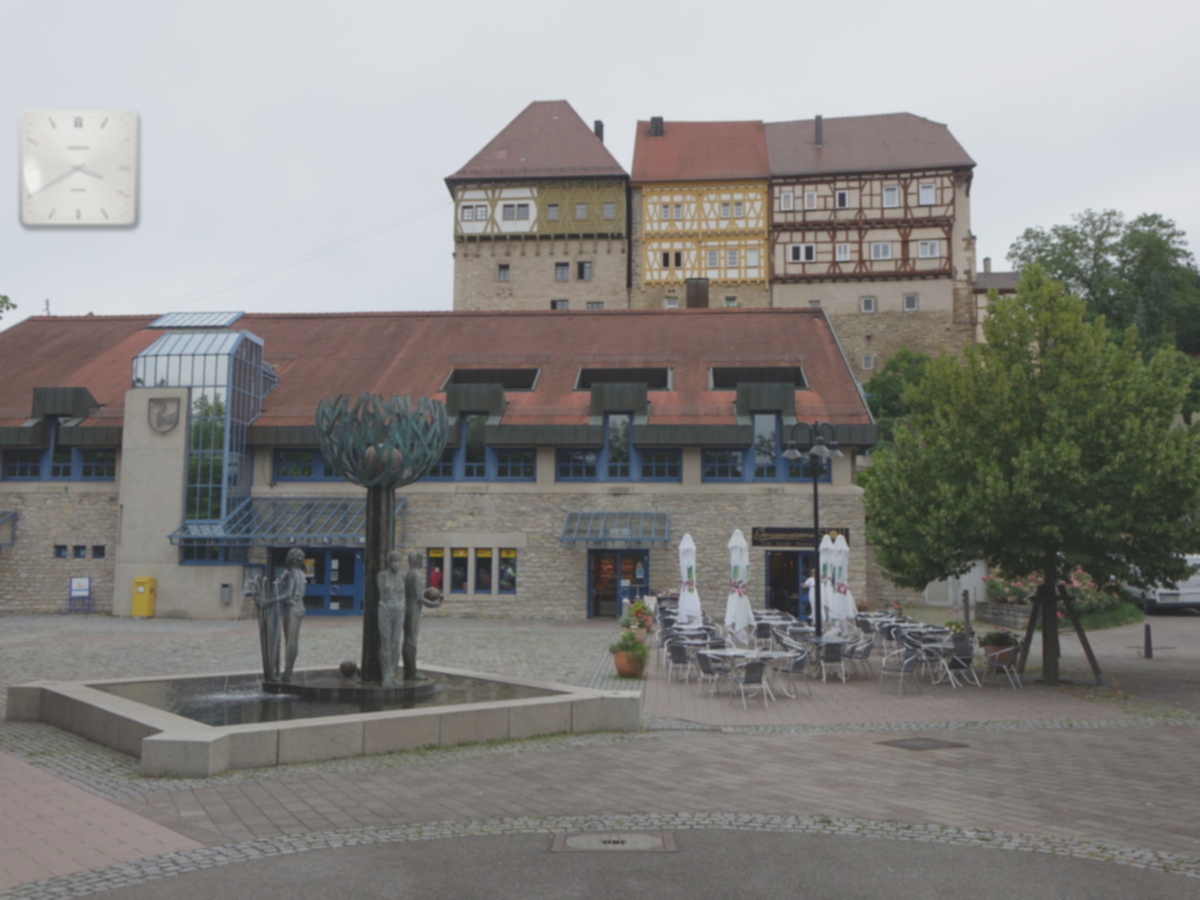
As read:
**3:40**
